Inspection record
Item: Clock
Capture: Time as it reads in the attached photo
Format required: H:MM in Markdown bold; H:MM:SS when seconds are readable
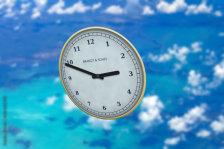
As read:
**2:49**
